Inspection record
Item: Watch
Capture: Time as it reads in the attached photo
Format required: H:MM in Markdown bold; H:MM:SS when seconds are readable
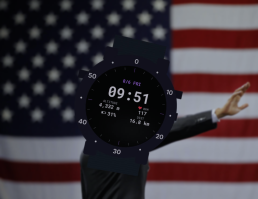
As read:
**9:51**
